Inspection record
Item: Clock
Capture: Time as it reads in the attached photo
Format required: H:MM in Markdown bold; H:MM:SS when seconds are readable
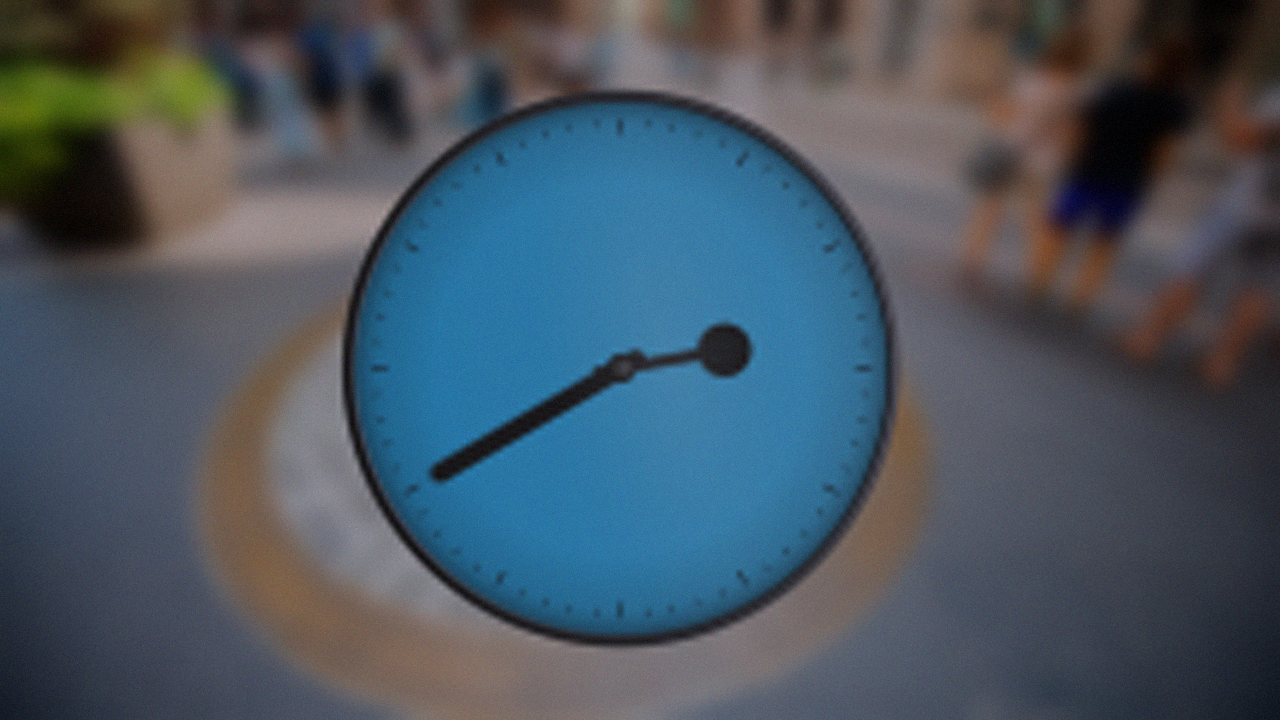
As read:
**2:40**
